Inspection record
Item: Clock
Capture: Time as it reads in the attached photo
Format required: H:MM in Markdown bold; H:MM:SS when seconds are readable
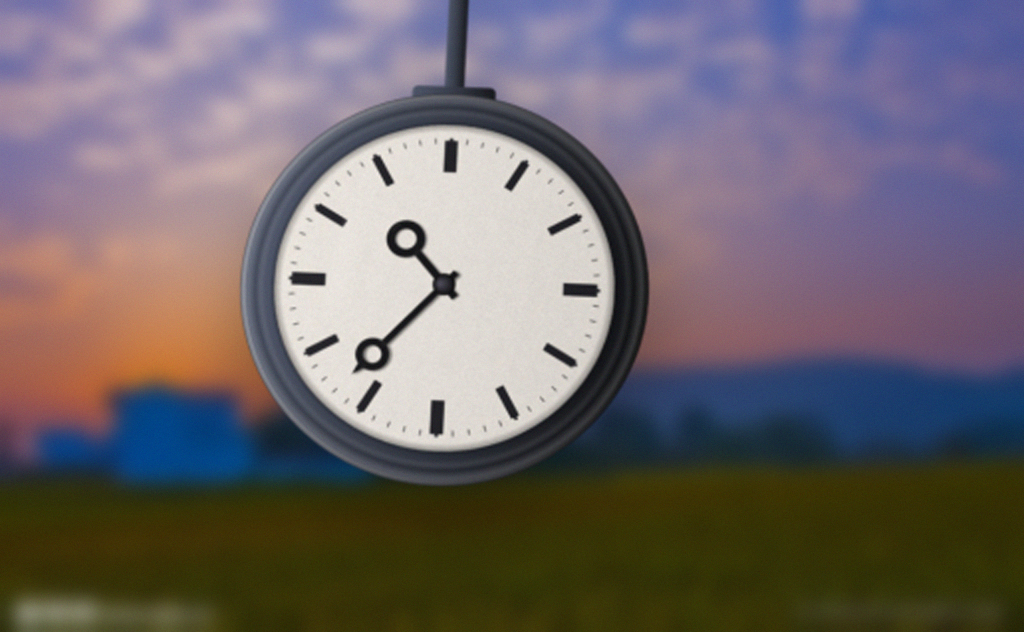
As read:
**10:37**
